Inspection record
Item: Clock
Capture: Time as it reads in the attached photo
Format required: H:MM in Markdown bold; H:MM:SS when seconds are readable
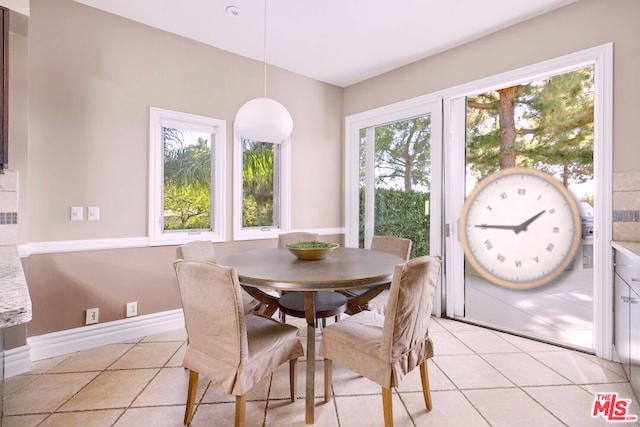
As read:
**1:45**
